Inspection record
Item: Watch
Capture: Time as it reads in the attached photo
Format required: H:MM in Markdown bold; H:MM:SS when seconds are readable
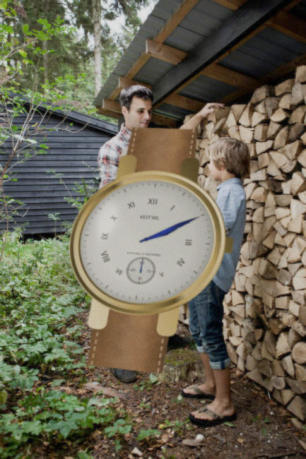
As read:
**2:10**
